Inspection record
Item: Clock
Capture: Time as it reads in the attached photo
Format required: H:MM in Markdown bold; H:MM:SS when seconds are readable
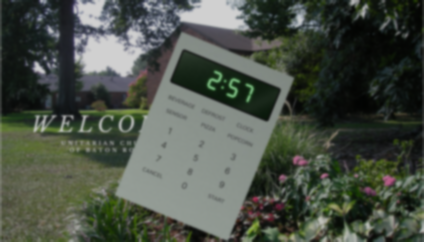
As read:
**2:57**
